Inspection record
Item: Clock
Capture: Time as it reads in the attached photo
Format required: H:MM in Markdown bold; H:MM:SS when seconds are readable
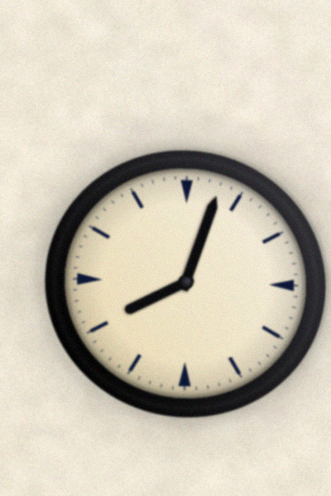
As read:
**8:03**
